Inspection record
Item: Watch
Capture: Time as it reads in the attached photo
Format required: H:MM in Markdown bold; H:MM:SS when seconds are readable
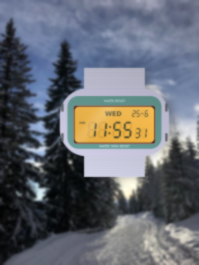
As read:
**11:55:31**
